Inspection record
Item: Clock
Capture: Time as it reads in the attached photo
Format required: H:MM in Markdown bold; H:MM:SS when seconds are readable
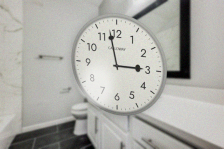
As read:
**2:58**
